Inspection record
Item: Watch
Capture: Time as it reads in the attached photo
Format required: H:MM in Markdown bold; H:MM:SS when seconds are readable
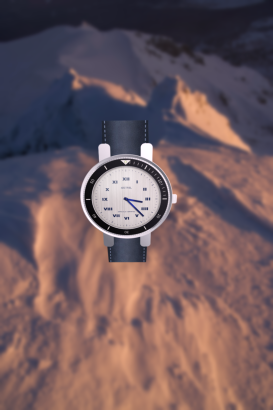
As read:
**3:23**
